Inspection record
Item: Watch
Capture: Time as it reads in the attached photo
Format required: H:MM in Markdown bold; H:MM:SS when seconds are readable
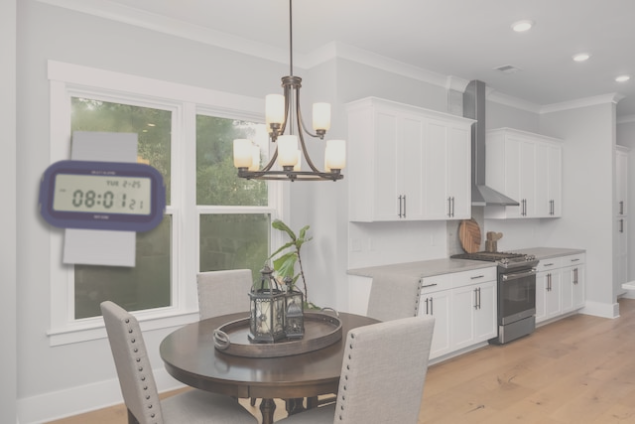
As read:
**8:01:21**
